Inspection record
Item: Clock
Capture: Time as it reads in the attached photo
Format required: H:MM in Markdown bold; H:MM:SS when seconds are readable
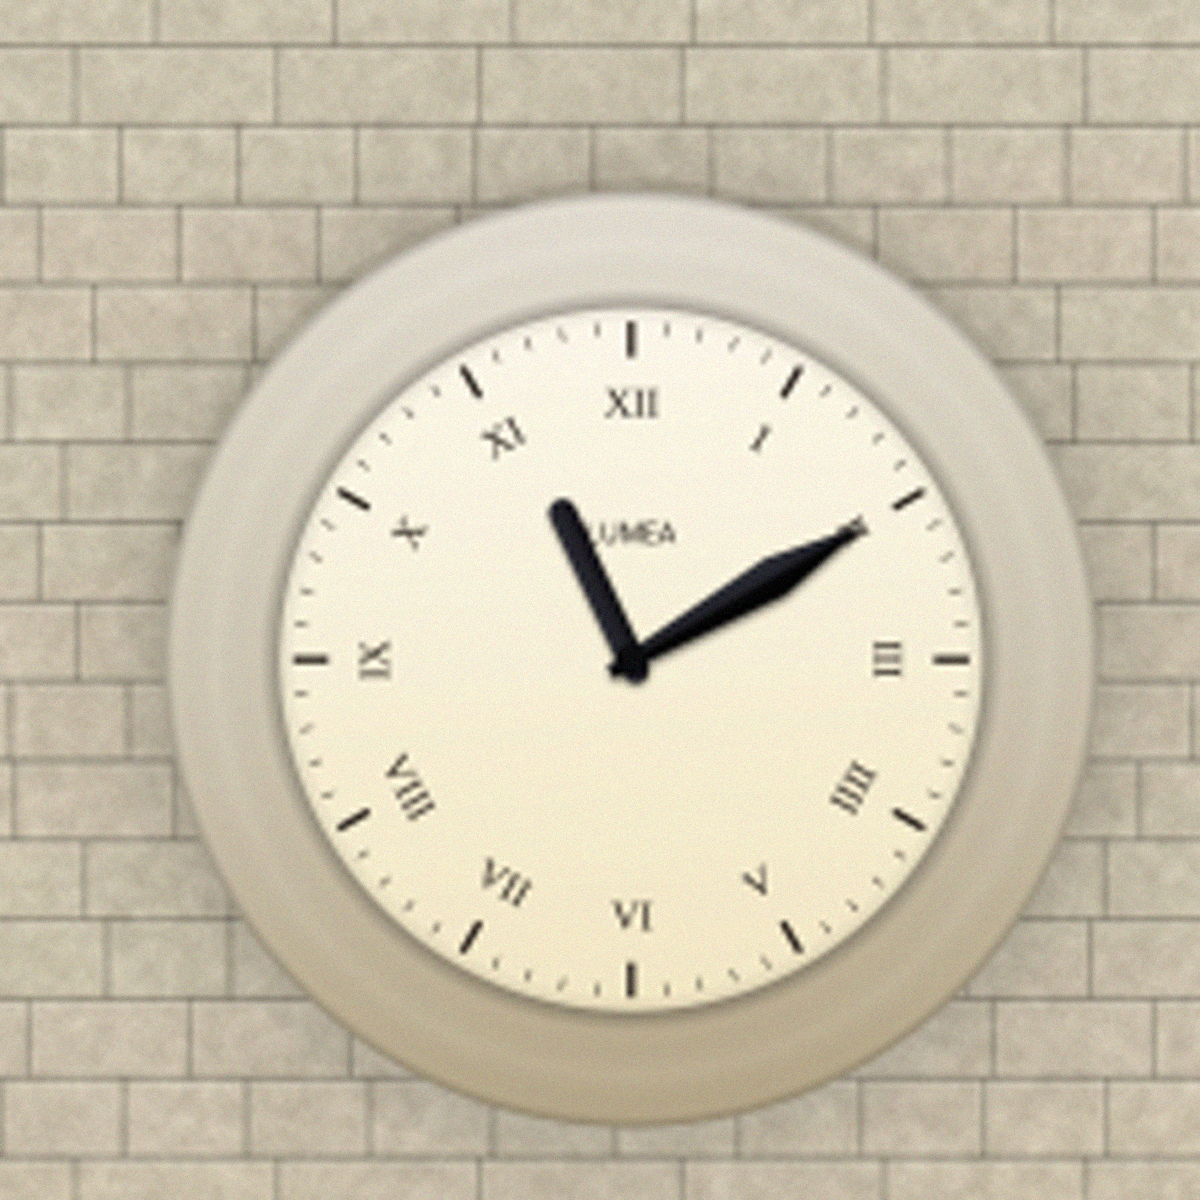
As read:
**11:10**
